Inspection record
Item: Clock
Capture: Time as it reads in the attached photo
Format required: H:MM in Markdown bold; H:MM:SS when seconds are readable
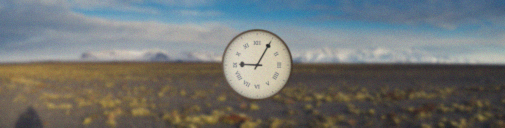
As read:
**9:05**
